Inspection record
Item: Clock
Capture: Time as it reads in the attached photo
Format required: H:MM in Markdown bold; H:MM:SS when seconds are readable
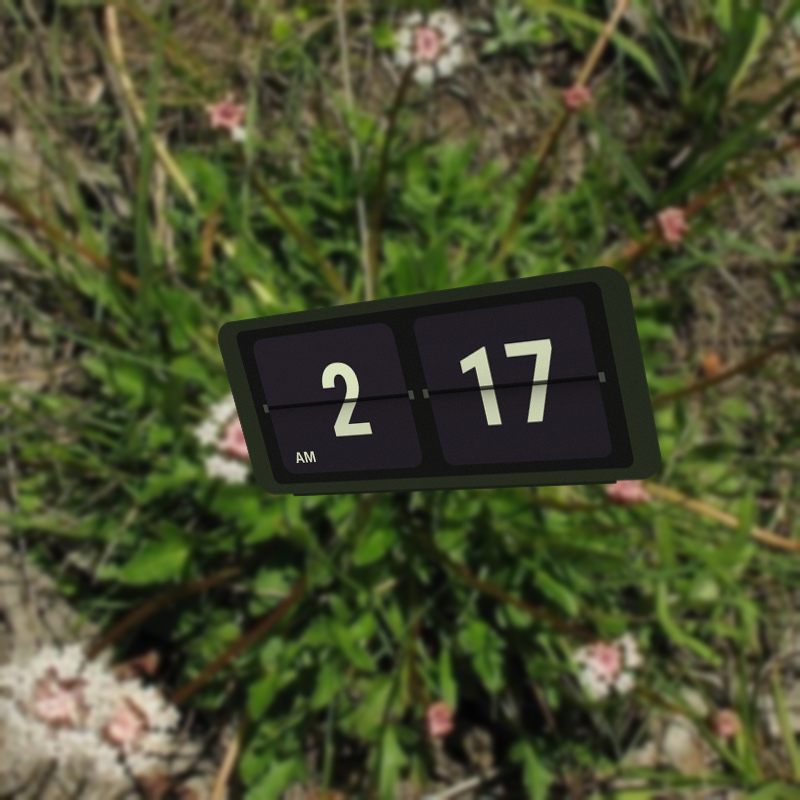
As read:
**2:17**
